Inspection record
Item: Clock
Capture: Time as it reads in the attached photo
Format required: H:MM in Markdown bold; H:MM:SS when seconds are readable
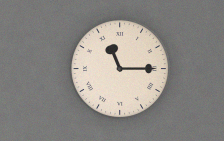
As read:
**11:15**
